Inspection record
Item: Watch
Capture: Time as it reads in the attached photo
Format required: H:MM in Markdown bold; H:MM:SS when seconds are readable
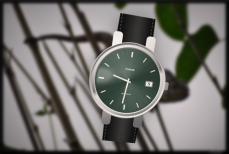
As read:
**9:31**
